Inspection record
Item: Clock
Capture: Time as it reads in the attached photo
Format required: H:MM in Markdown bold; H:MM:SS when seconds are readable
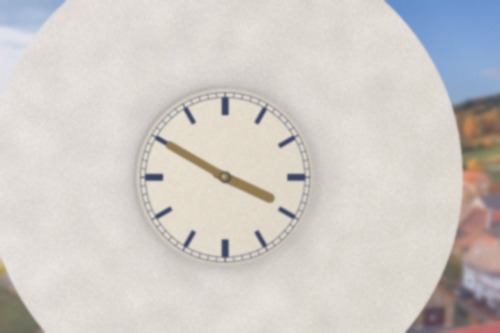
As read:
**3:50**
